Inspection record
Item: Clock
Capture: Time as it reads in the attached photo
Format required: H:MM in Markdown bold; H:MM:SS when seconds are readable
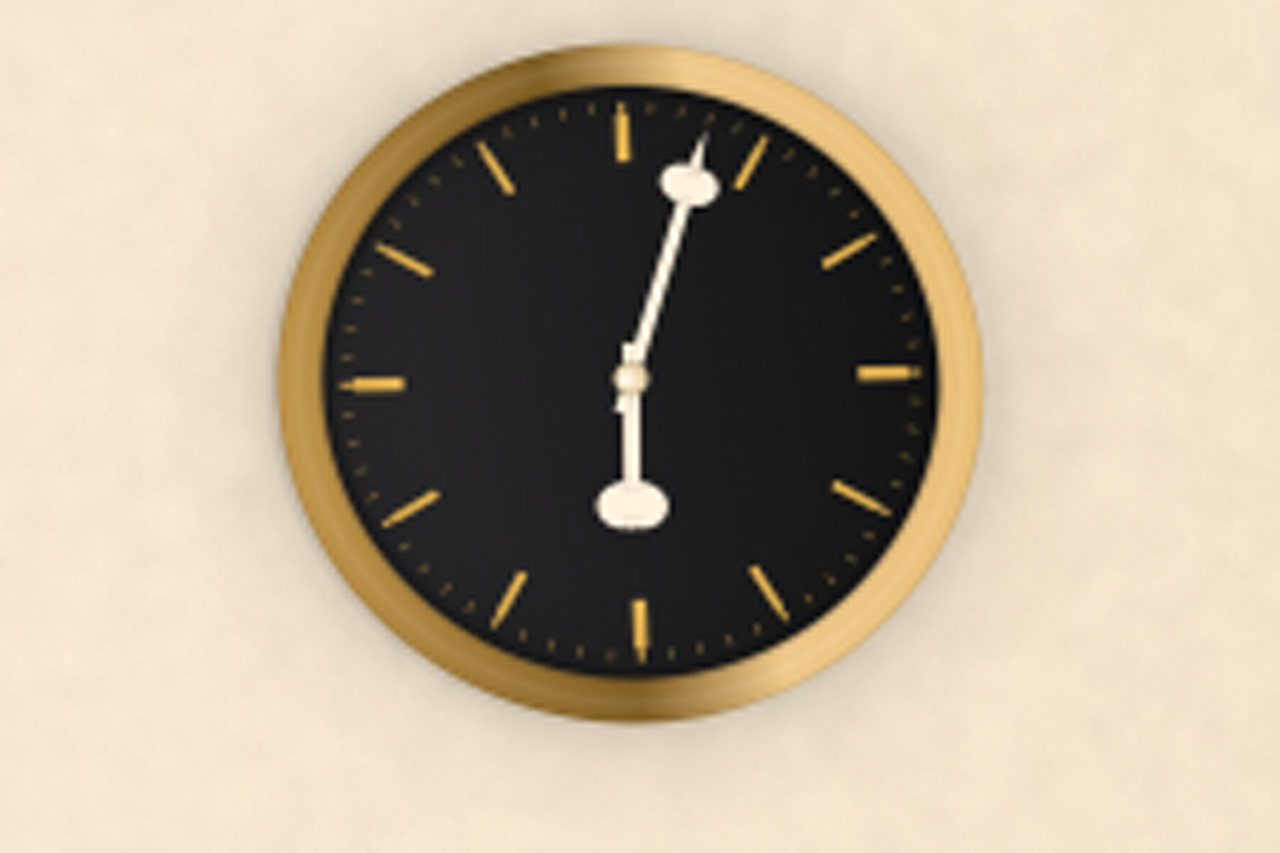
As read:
**6:03**
